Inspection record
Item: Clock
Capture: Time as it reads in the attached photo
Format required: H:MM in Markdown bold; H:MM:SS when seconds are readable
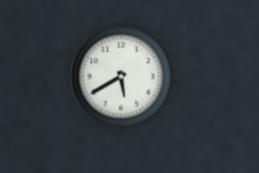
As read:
**5:40**
